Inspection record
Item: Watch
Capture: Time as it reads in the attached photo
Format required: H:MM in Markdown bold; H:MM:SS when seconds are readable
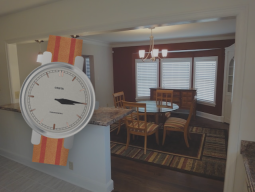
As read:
**3:15**
